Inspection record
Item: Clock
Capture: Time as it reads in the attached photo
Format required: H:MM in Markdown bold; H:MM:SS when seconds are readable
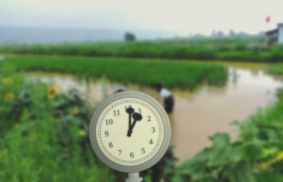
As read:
**1:01**
